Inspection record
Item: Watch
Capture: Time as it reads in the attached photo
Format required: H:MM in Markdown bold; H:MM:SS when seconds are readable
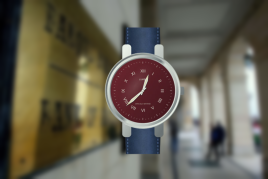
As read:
**12:38**
